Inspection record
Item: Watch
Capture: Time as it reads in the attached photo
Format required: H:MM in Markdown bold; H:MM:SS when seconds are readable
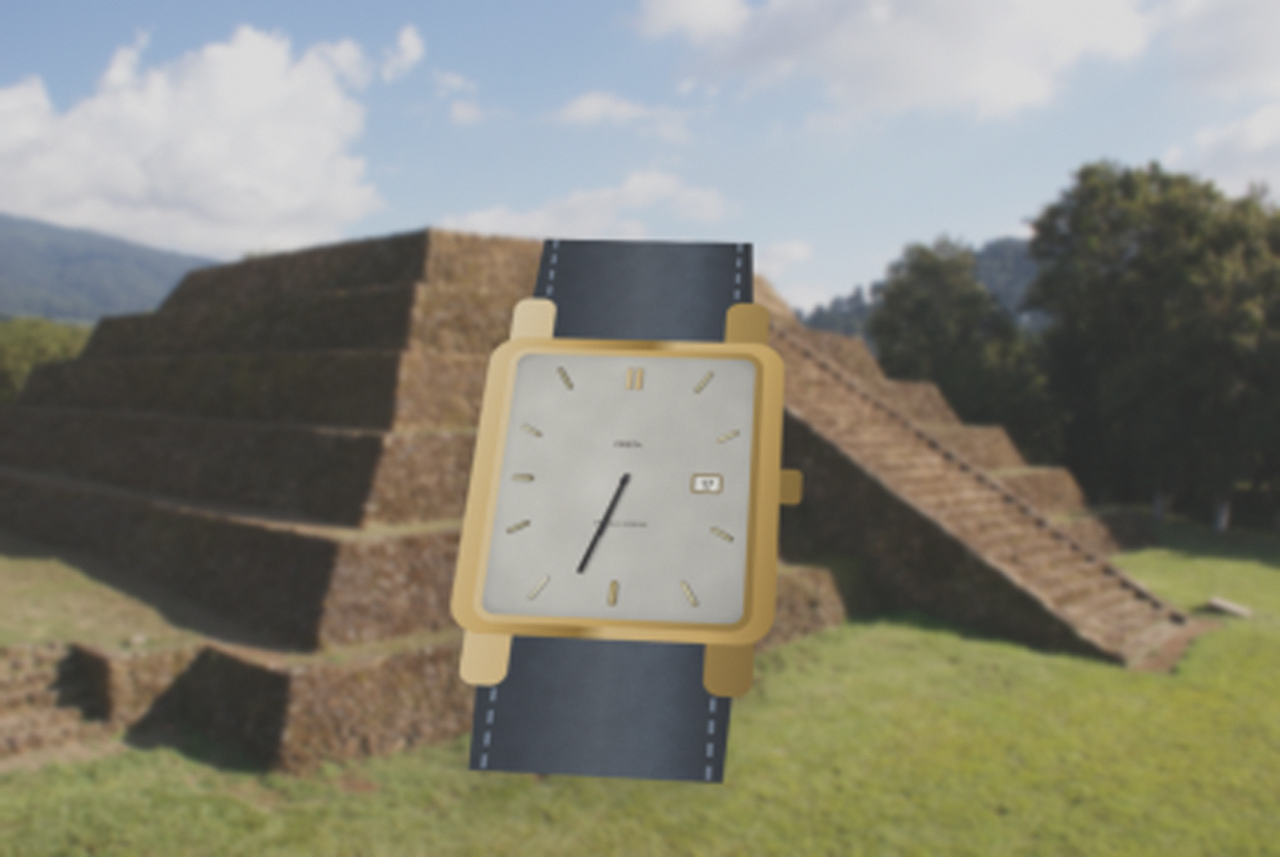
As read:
**6:33**
